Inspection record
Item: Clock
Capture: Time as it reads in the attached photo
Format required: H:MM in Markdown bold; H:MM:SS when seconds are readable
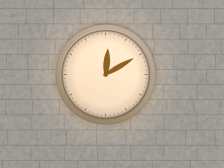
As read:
**12:10**
